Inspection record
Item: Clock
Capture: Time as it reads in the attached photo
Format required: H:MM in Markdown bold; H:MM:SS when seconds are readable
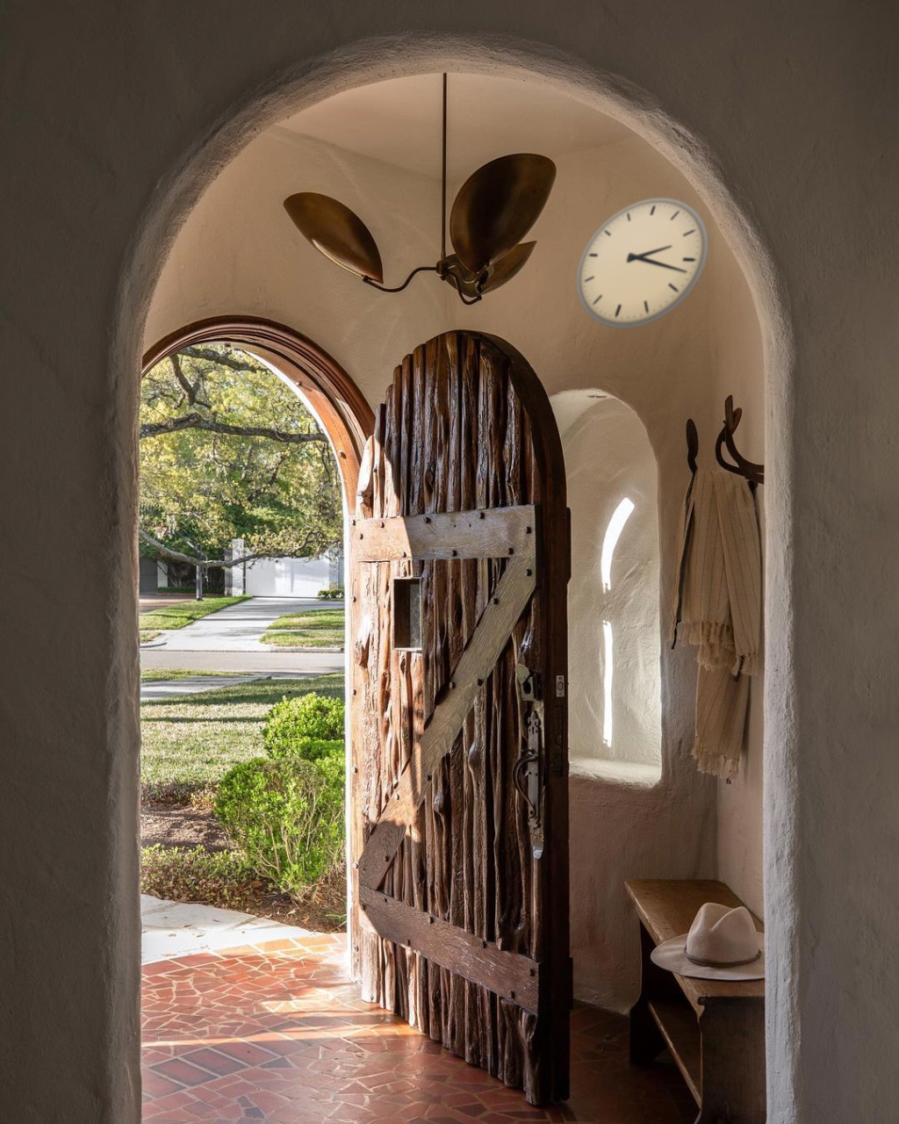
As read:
**2:17**
